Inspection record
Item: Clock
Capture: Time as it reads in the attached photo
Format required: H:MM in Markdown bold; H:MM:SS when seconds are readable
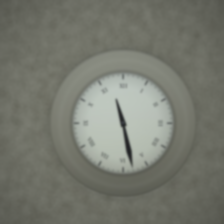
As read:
**11:28**
